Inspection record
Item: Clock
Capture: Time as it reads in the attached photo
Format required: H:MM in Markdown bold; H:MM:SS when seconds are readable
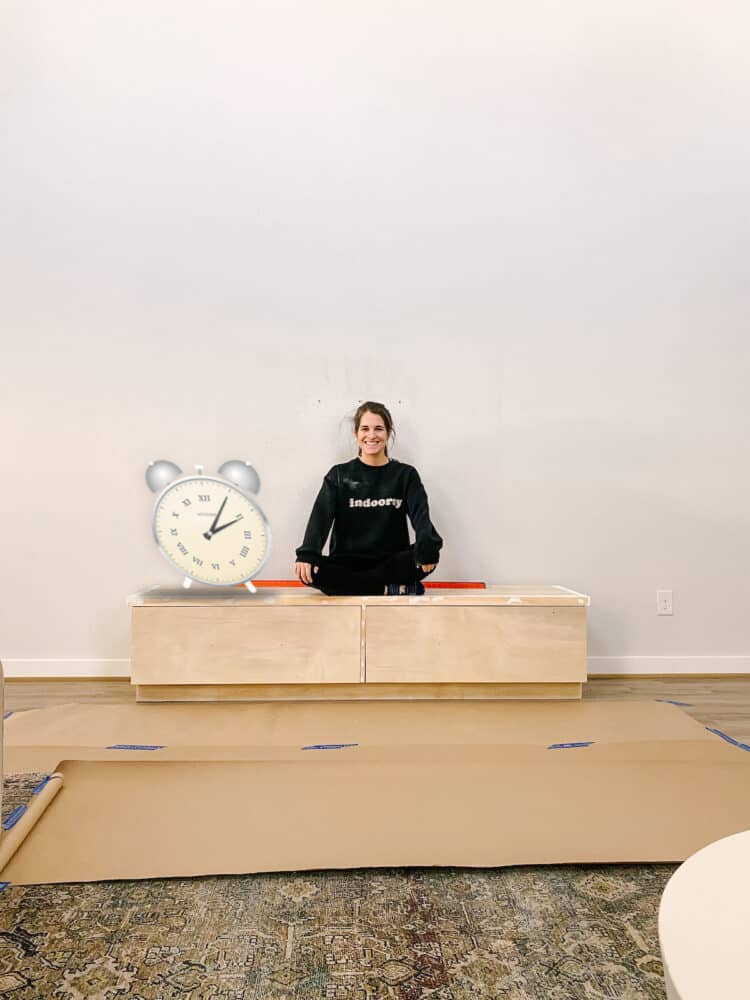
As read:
**2:05**
